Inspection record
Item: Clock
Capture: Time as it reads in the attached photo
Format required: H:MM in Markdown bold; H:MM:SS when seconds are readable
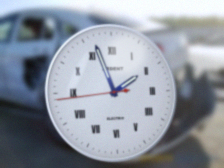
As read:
**1:56:44**
